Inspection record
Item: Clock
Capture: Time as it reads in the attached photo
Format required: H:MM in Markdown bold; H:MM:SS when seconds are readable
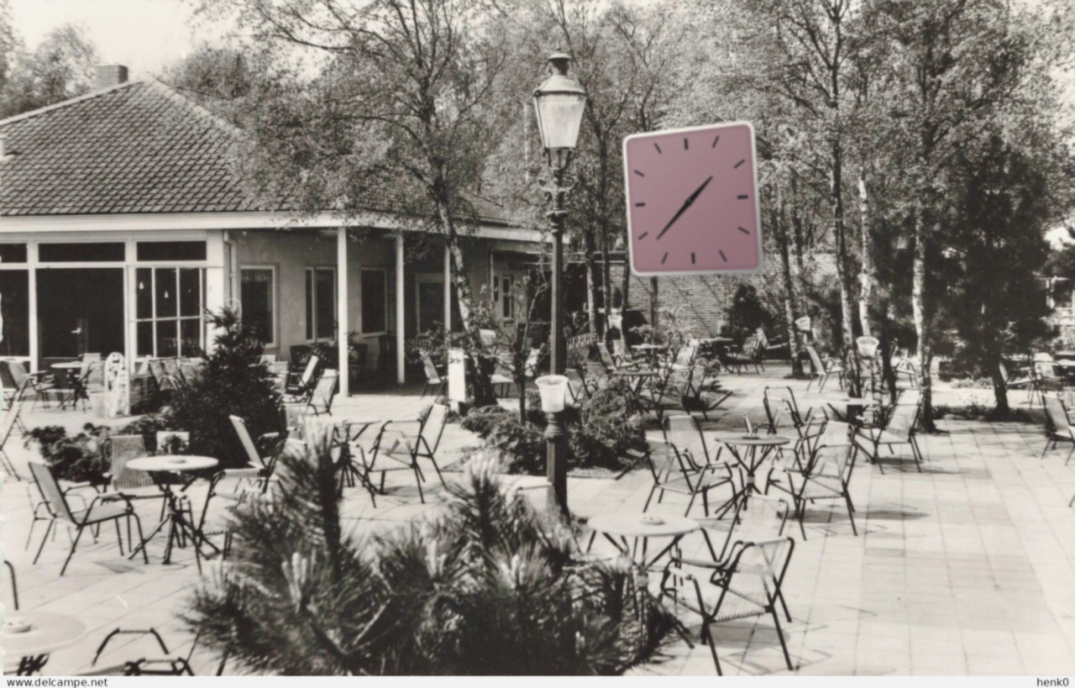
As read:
**1:38**
